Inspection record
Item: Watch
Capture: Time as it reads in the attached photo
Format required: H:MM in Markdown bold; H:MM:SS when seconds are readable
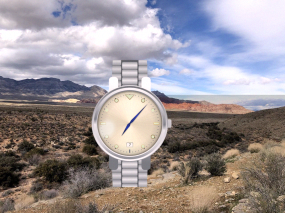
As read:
**7:07**
